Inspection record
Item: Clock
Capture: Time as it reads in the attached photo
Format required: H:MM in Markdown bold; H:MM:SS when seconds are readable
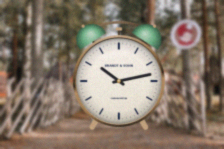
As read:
**10:13**
